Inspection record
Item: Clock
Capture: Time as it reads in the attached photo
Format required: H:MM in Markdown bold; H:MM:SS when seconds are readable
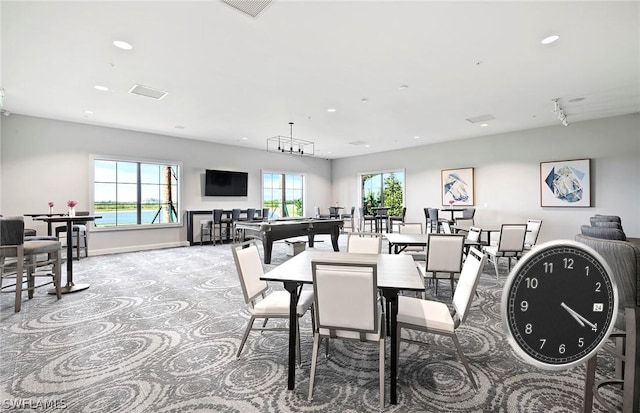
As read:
**4:20**
